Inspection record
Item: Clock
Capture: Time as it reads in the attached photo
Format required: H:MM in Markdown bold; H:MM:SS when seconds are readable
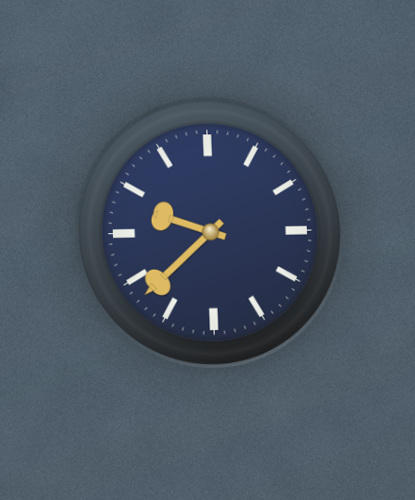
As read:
**9:38**
